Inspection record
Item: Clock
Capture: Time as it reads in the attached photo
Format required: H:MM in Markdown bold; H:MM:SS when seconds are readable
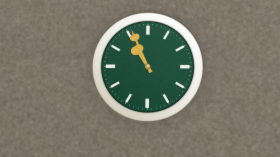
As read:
**10:56**
